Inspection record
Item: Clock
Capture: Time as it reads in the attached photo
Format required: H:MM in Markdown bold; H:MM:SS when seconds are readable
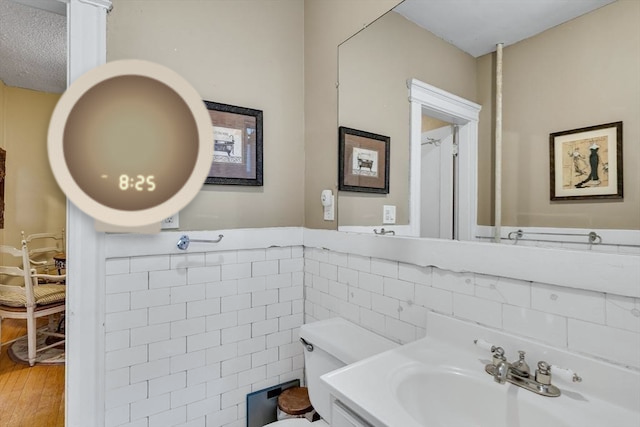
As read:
**8:25**
